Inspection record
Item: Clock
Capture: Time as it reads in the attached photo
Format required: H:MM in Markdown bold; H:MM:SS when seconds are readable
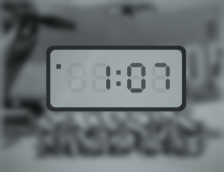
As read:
**1:07**
